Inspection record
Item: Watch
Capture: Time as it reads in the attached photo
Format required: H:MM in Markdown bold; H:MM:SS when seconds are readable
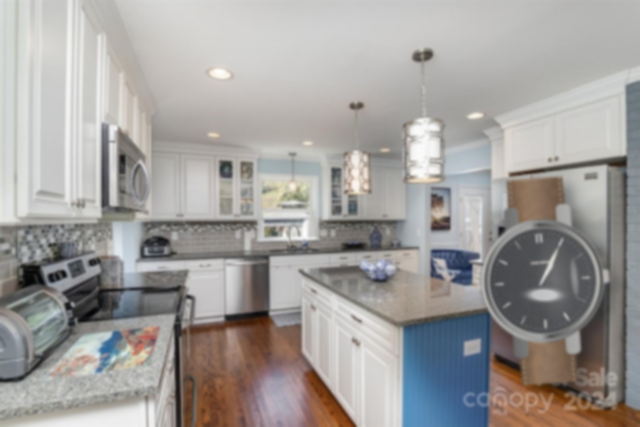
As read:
**1:05**
